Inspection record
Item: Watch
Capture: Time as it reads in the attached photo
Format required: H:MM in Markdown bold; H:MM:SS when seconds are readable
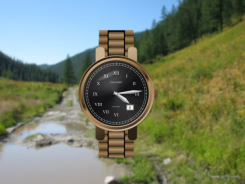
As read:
**4:14**
